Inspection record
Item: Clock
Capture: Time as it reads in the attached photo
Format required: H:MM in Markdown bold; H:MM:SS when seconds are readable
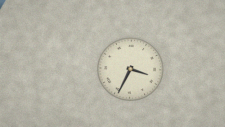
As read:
**3:34**
